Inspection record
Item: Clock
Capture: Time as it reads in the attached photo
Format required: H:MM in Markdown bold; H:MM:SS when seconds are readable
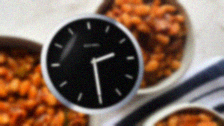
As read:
**2:30**
